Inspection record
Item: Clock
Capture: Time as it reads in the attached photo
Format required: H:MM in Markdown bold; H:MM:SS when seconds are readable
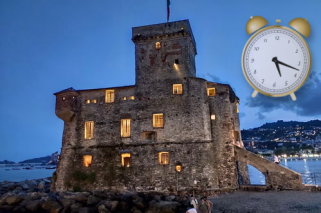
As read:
**5:18**
